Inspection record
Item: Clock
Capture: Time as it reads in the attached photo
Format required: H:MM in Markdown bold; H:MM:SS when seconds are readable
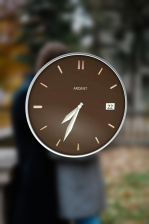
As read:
**7:34**
